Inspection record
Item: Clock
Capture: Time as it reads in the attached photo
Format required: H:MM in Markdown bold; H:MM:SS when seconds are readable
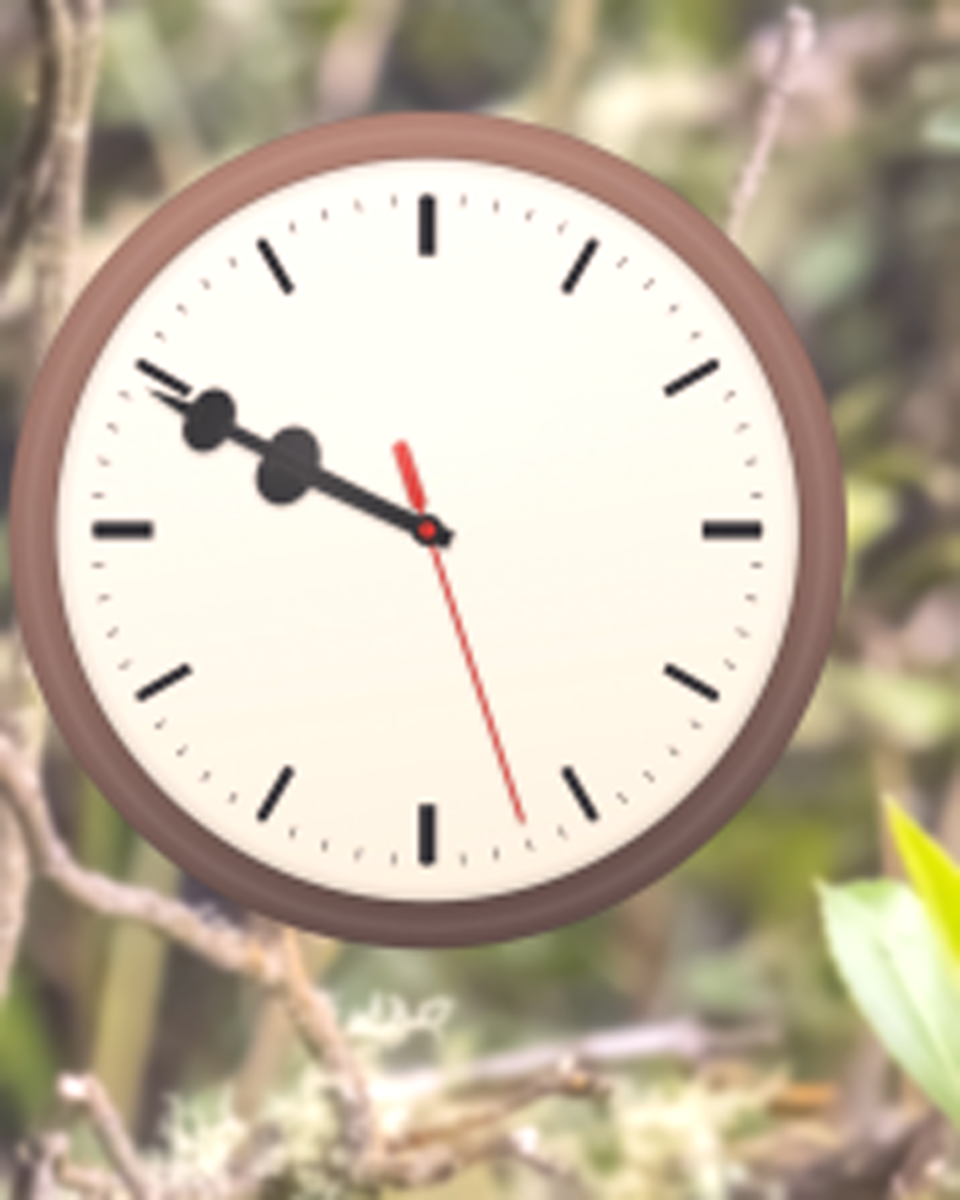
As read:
**9:49:27**
